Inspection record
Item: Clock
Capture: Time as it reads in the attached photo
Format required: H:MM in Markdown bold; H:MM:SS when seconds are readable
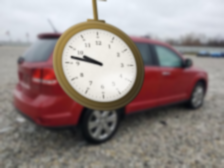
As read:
**9:47**
